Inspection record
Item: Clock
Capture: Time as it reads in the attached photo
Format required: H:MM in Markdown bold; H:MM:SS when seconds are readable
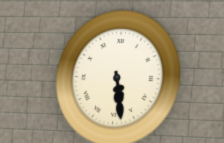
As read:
**5:28**
